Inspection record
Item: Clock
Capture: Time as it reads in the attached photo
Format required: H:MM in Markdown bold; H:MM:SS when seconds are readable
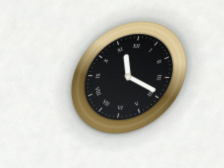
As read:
**11:19**
